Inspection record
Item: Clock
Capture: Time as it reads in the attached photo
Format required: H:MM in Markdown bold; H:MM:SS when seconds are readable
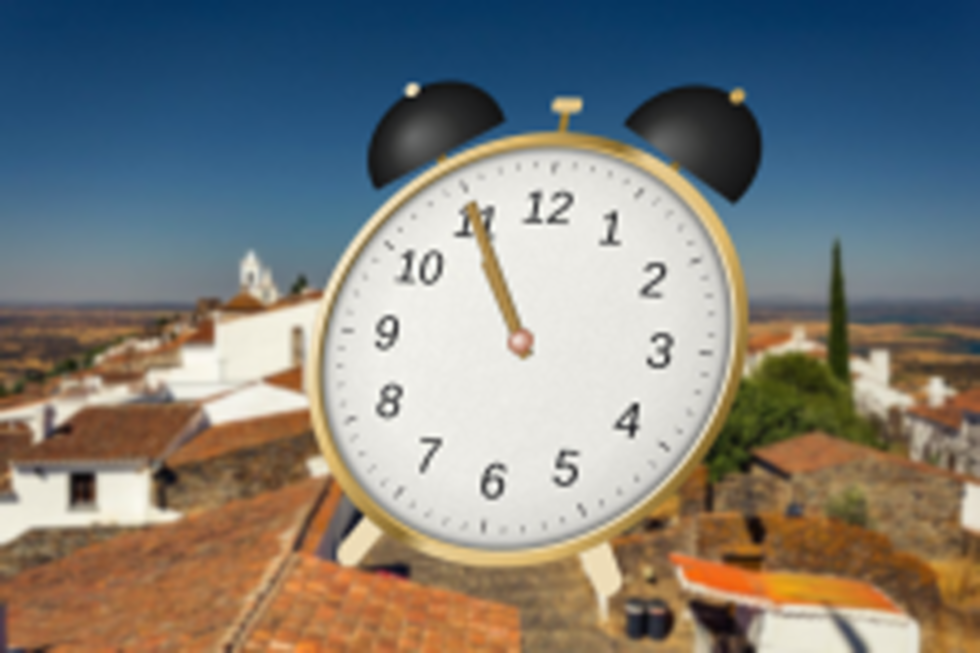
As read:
**10:55**
